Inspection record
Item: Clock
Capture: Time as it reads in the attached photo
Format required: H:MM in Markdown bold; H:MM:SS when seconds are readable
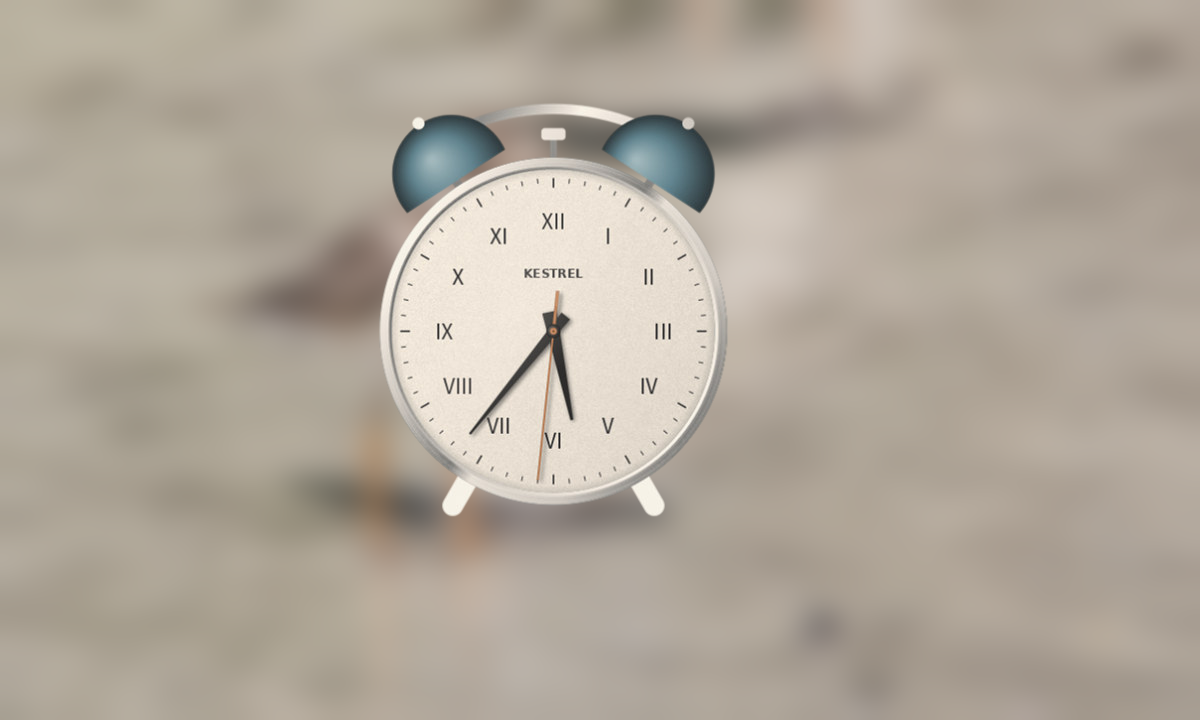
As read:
**5:36:31**
